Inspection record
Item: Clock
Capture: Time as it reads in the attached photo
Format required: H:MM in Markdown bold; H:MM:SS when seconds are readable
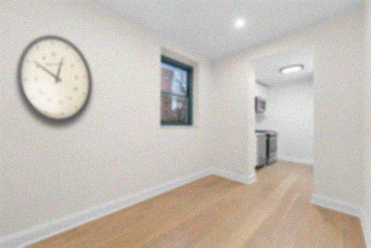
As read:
**12:51**
